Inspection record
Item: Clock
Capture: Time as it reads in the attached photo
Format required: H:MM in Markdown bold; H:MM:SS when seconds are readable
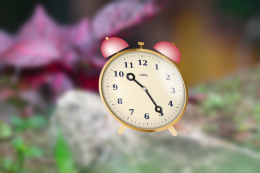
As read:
**10:25**
